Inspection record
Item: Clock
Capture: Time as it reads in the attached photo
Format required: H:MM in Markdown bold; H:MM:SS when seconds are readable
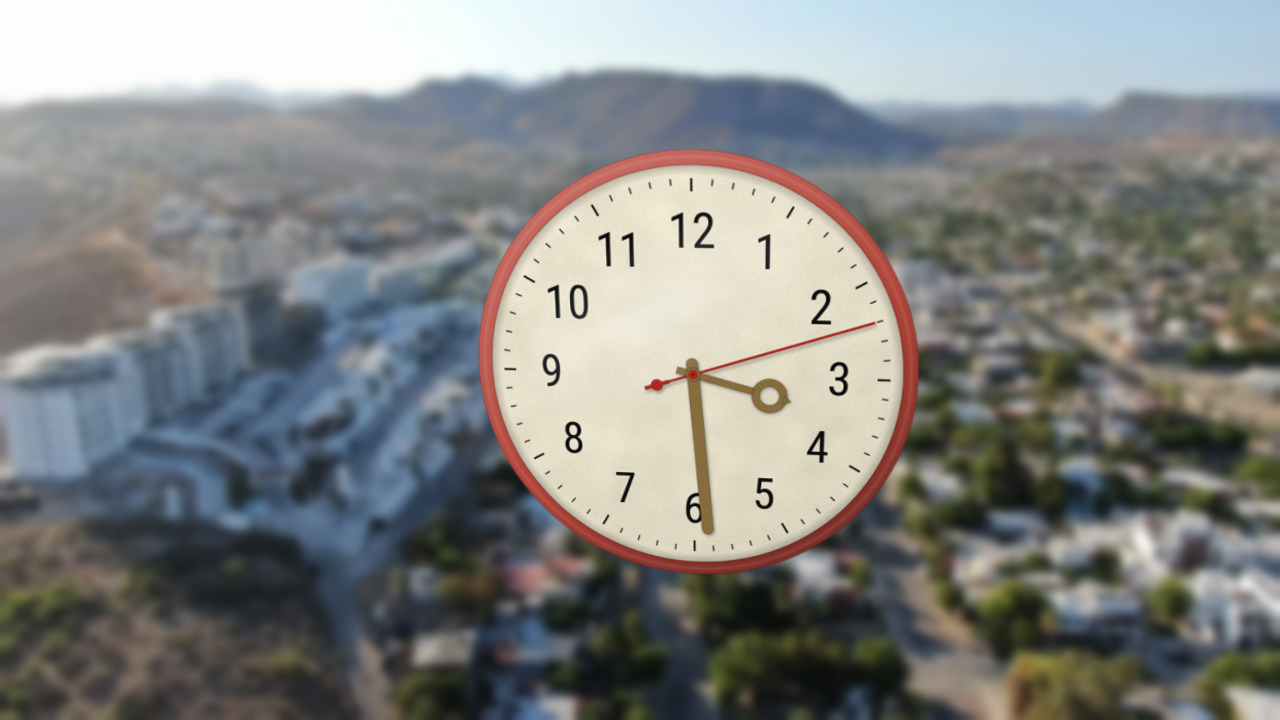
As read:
**3:29:12**
